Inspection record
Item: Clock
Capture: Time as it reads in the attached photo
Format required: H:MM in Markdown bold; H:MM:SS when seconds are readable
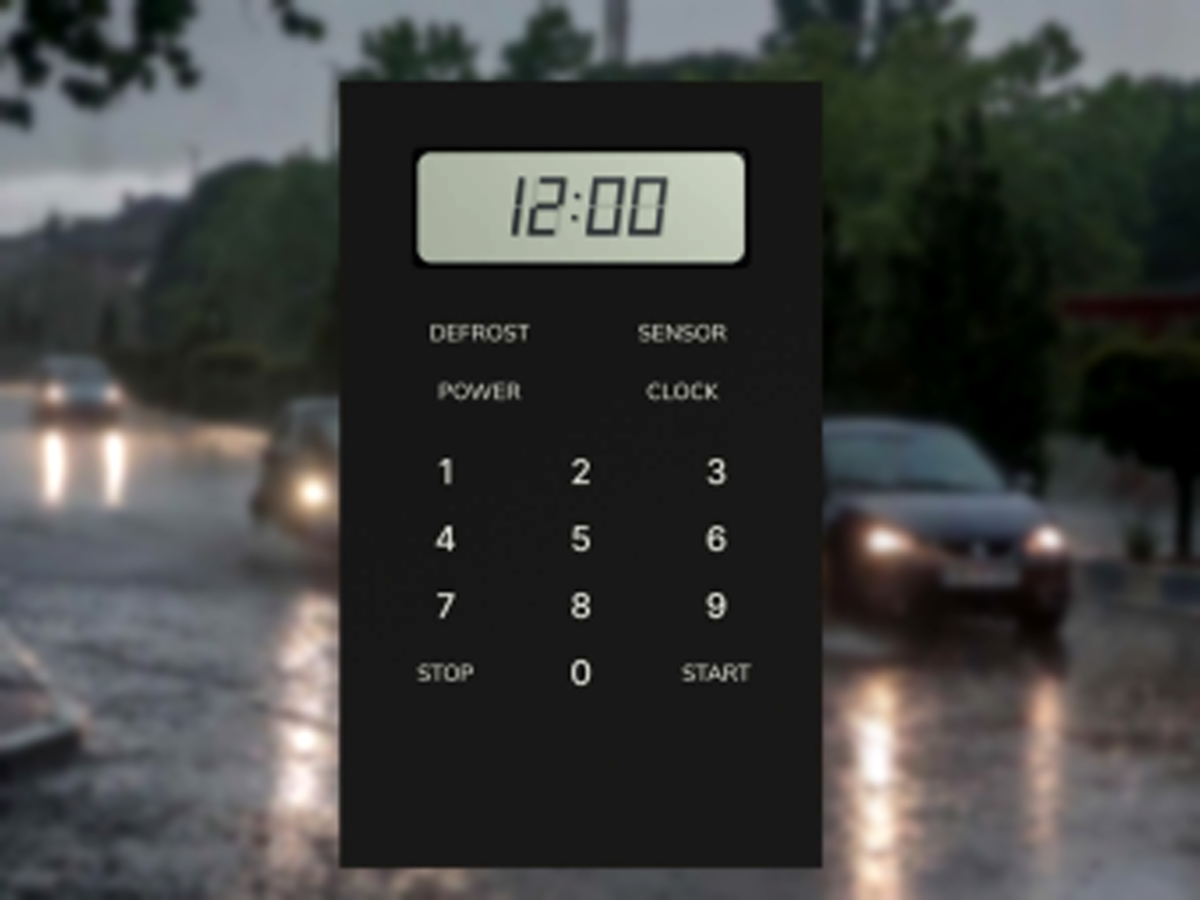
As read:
**12:00**
